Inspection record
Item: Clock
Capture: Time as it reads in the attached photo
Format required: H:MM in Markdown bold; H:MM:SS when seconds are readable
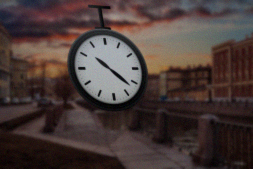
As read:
**10:22**
